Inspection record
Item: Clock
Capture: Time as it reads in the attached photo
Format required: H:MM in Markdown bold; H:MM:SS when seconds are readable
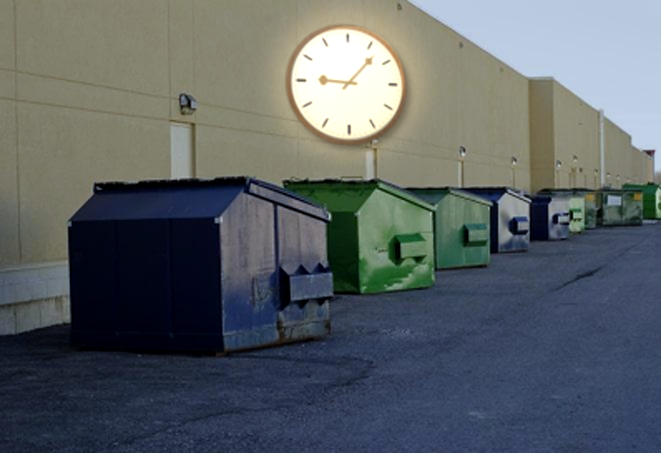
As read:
**9:07**
